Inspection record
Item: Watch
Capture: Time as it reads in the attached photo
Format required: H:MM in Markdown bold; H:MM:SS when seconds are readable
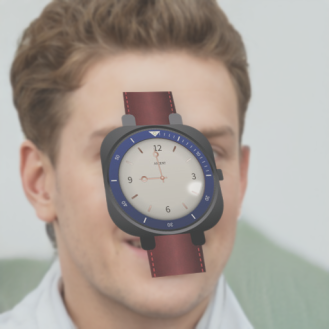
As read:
**8:59**
